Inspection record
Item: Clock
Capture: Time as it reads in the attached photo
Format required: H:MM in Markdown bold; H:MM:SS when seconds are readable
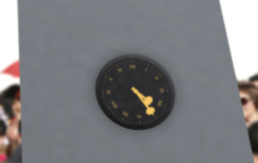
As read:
**4:25**
